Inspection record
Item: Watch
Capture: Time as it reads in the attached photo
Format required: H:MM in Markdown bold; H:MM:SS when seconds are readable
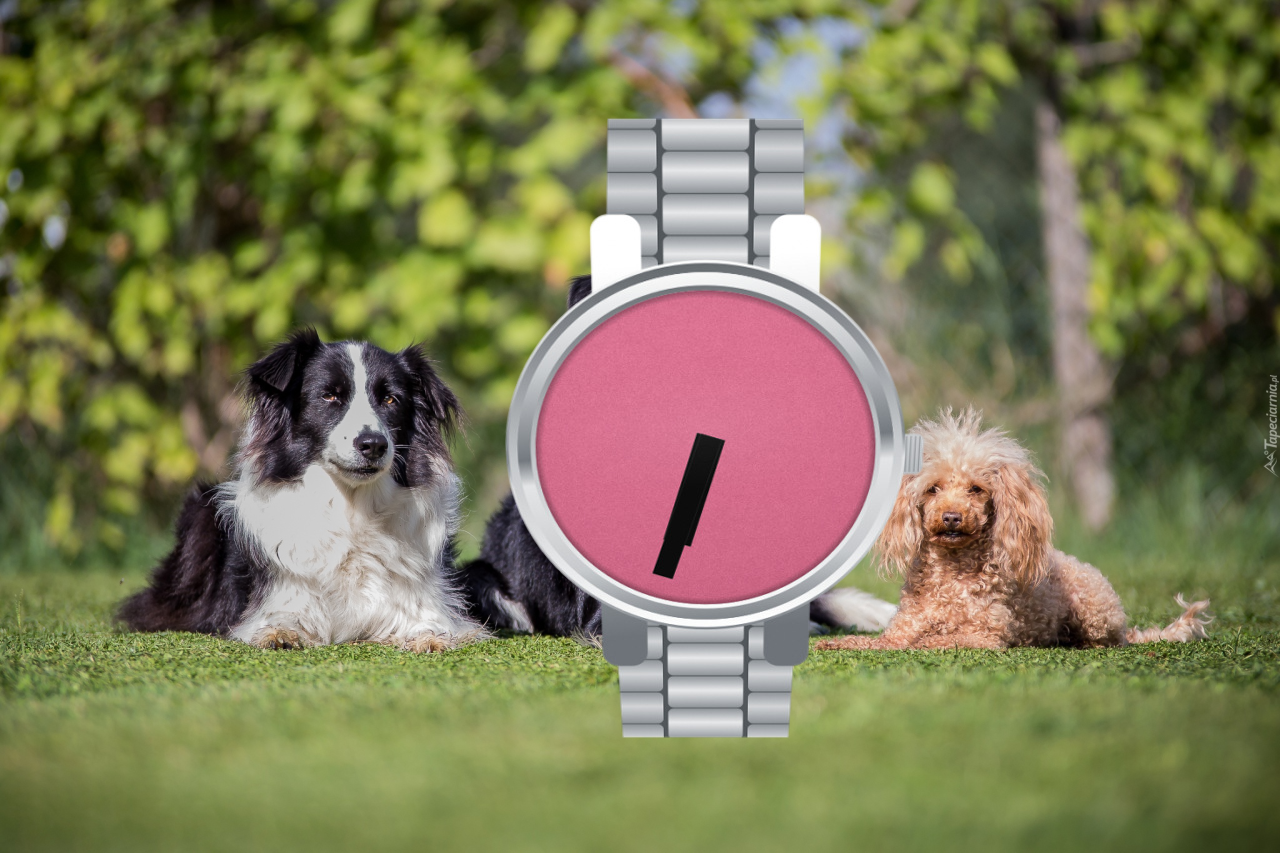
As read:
**6:33**
